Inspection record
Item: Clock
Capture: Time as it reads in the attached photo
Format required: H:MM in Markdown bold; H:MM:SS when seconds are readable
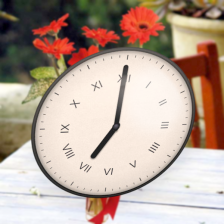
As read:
**7:00**
